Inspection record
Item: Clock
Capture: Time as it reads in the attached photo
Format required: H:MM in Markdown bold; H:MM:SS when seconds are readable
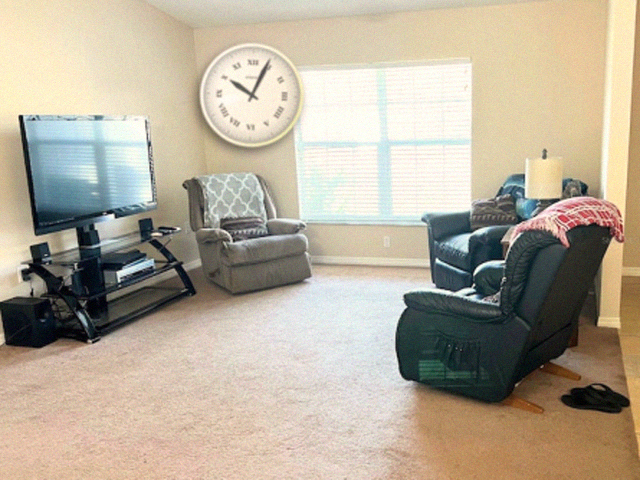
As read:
**10:04**
